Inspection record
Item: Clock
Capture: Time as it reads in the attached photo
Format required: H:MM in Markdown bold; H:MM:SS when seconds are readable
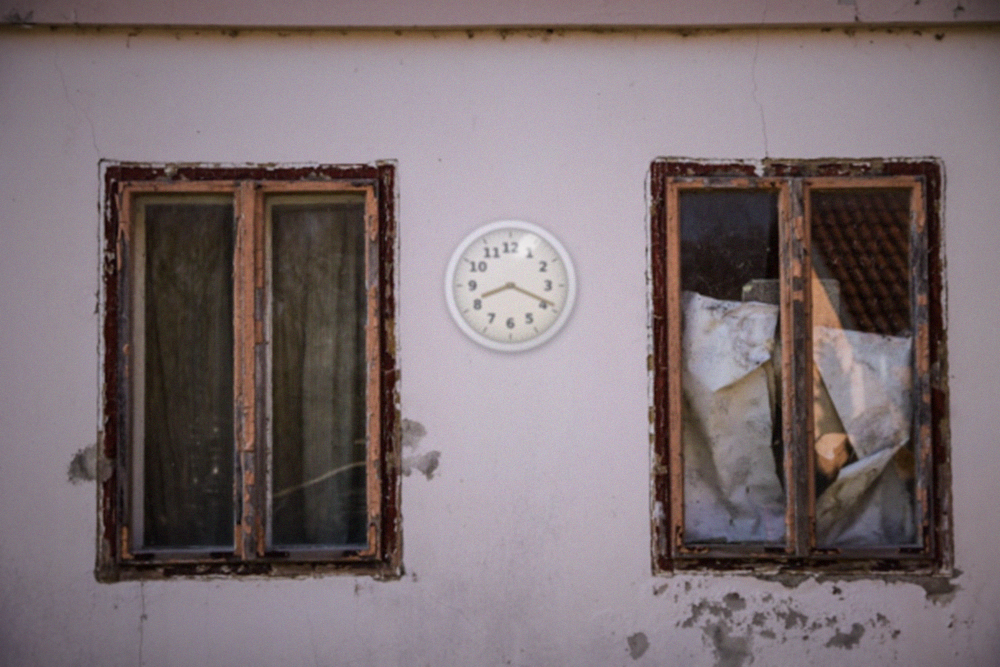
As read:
**8:19**
